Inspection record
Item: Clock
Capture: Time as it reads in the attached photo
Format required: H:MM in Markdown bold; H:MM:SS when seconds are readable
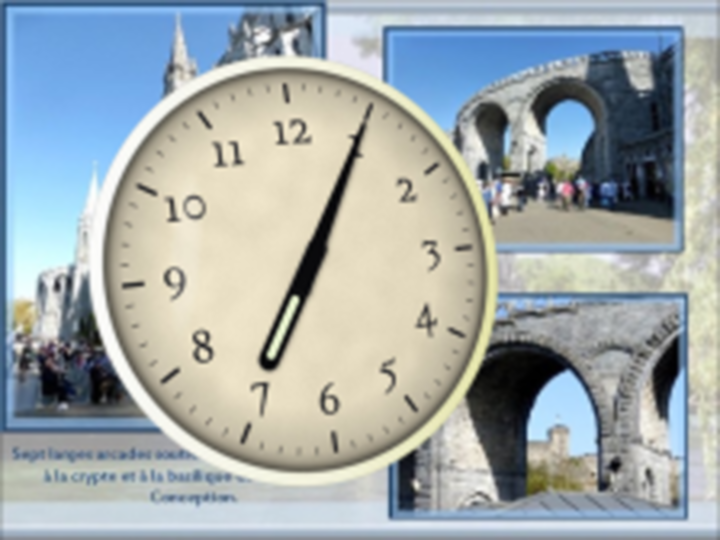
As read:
**7:05**
